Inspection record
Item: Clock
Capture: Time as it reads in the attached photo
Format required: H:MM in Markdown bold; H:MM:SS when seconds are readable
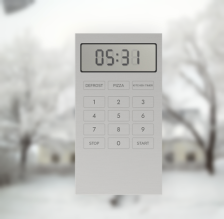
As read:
**5:31**
